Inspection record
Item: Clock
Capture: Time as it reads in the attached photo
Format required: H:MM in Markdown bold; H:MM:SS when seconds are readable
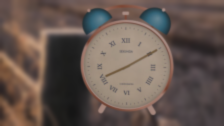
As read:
**8:10**
